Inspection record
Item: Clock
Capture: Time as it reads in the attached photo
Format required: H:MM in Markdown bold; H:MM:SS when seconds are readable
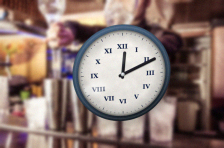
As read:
**12:11**
